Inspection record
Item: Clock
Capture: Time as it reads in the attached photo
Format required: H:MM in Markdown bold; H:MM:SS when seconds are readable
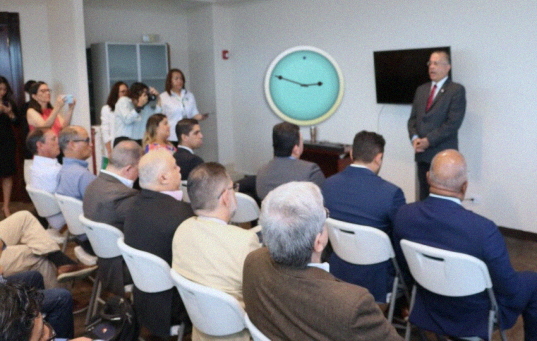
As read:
**2:48**
